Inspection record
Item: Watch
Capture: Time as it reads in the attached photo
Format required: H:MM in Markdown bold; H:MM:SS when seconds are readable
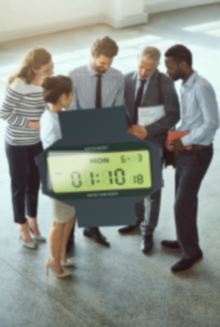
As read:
**1:10:18**
